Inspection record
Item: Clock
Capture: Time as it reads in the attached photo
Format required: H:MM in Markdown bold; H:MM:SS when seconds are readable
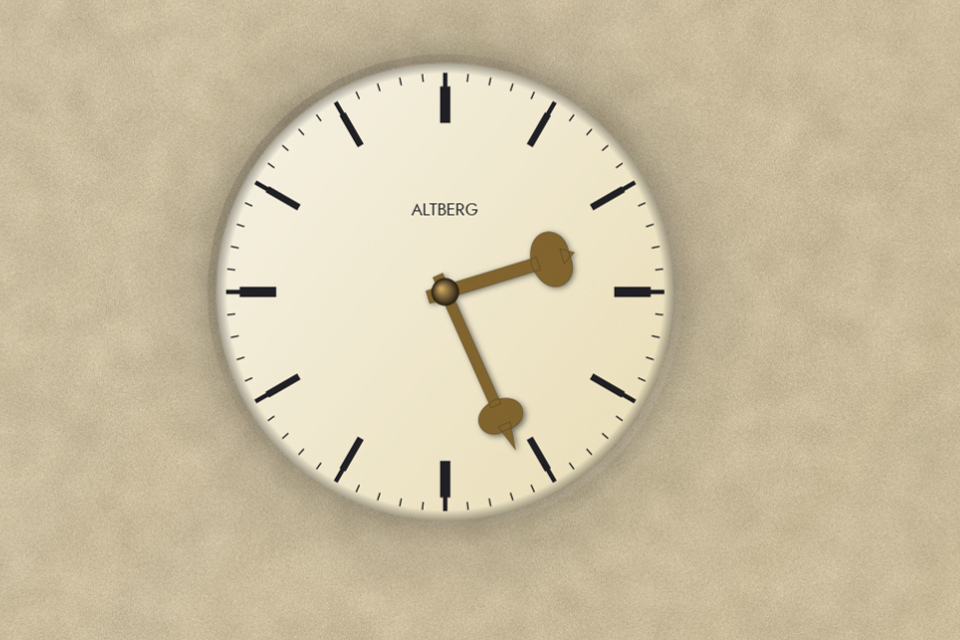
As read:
**2:26**
